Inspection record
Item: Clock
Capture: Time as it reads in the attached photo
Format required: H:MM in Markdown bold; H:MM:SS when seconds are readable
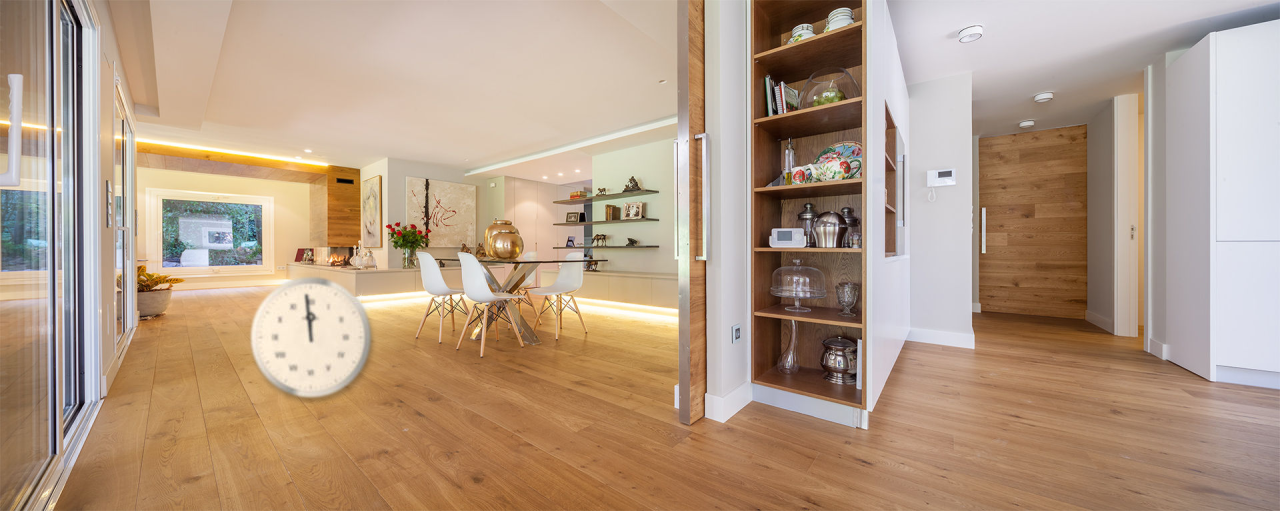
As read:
**11:59**
